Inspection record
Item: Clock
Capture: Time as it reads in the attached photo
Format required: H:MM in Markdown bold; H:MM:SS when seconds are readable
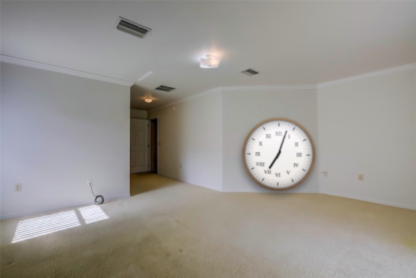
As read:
**7:03**
